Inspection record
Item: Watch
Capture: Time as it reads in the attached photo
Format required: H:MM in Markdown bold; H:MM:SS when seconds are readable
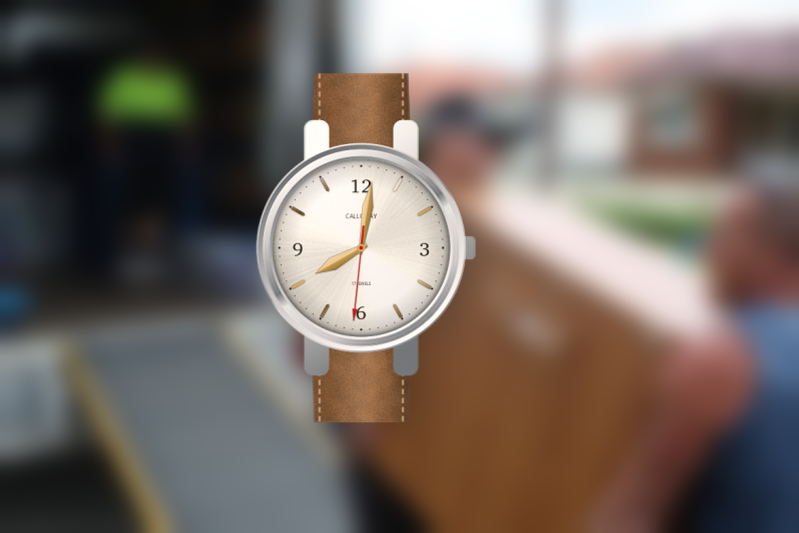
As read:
**8:01:31**
